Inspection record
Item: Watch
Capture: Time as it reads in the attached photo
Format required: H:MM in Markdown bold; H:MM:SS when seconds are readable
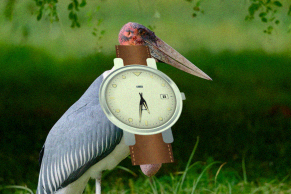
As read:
**5:32**
